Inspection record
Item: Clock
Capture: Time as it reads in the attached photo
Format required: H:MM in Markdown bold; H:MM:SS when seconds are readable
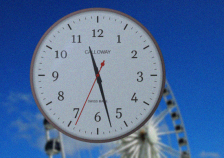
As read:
**11:27:34**
